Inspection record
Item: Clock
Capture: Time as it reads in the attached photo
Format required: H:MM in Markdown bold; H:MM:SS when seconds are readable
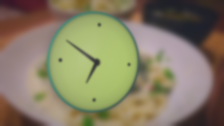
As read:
**6:50**
